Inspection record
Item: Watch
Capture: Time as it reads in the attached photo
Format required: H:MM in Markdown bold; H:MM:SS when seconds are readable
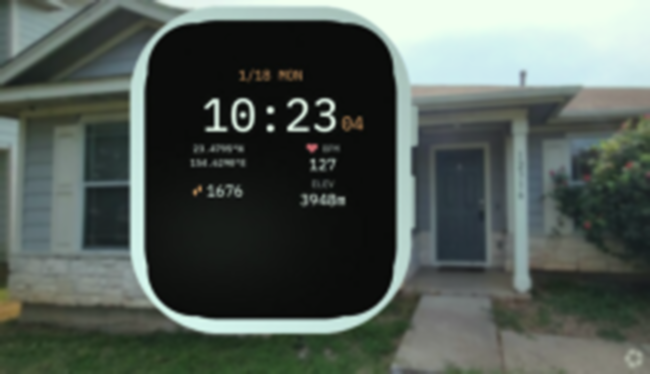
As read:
**10:23**
